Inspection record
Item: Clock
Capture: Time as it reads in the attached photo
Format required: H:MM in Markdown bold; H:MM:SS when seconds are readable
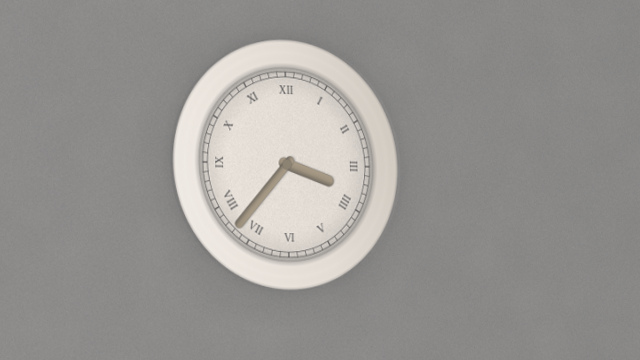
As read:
**3:37**
